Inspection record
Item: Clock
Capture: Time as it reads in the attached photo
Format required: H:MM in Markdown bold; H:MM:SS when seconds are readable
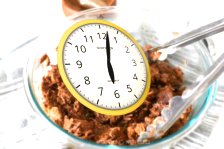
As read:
**6:02**
